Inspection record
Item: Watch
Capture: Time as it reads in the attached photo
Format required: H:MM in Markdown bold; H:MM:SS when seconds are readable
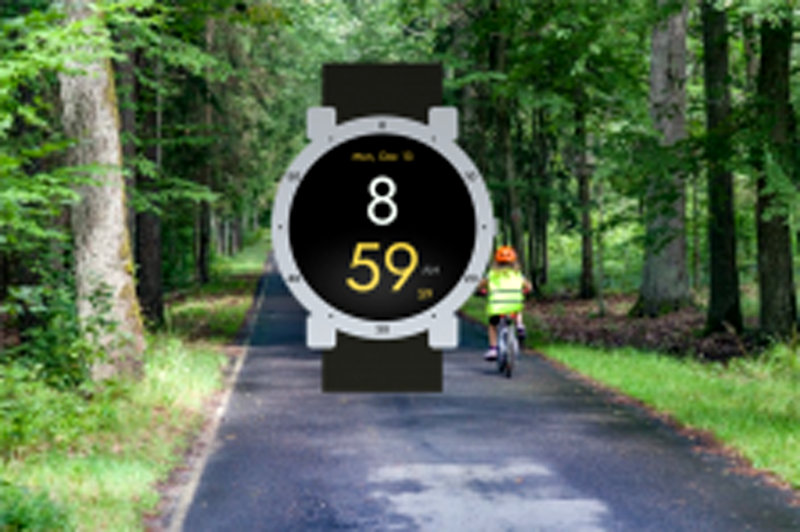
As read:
**8:59**
